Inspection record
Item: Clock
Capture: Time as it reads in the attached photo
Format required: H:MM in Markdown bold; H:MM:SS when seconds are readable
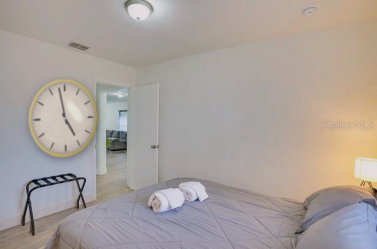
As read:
**4:58**
